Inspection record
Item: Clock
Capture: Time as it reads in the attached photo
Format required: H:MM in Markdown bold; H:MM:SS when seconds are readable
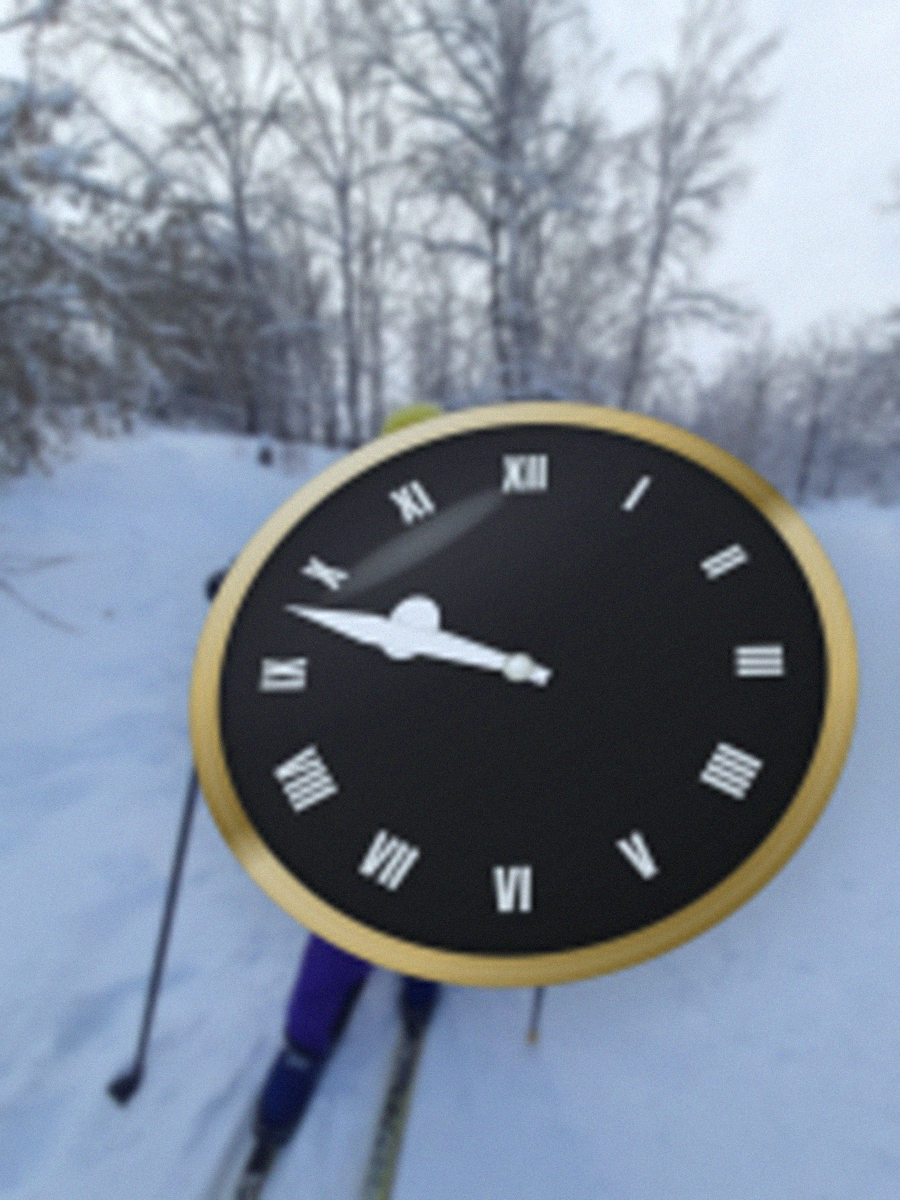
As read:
**9:48**
